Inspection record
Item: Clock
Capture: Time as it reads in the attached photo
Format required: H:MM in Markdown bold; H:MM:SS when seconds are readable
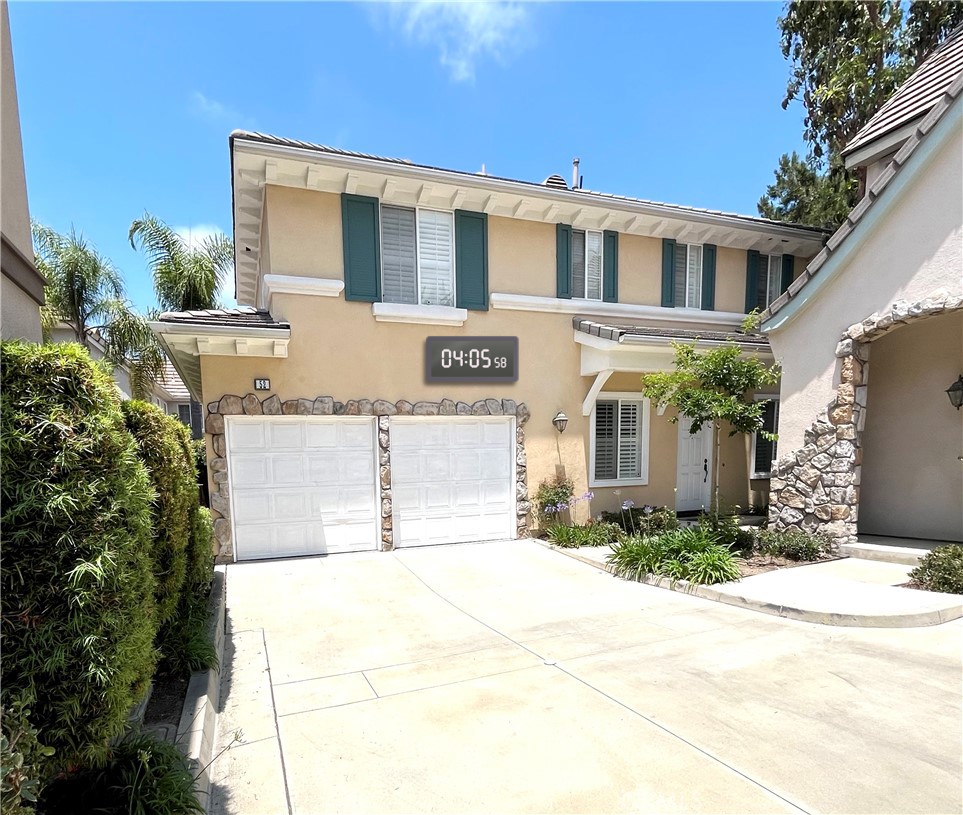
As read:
**4:05:58**
